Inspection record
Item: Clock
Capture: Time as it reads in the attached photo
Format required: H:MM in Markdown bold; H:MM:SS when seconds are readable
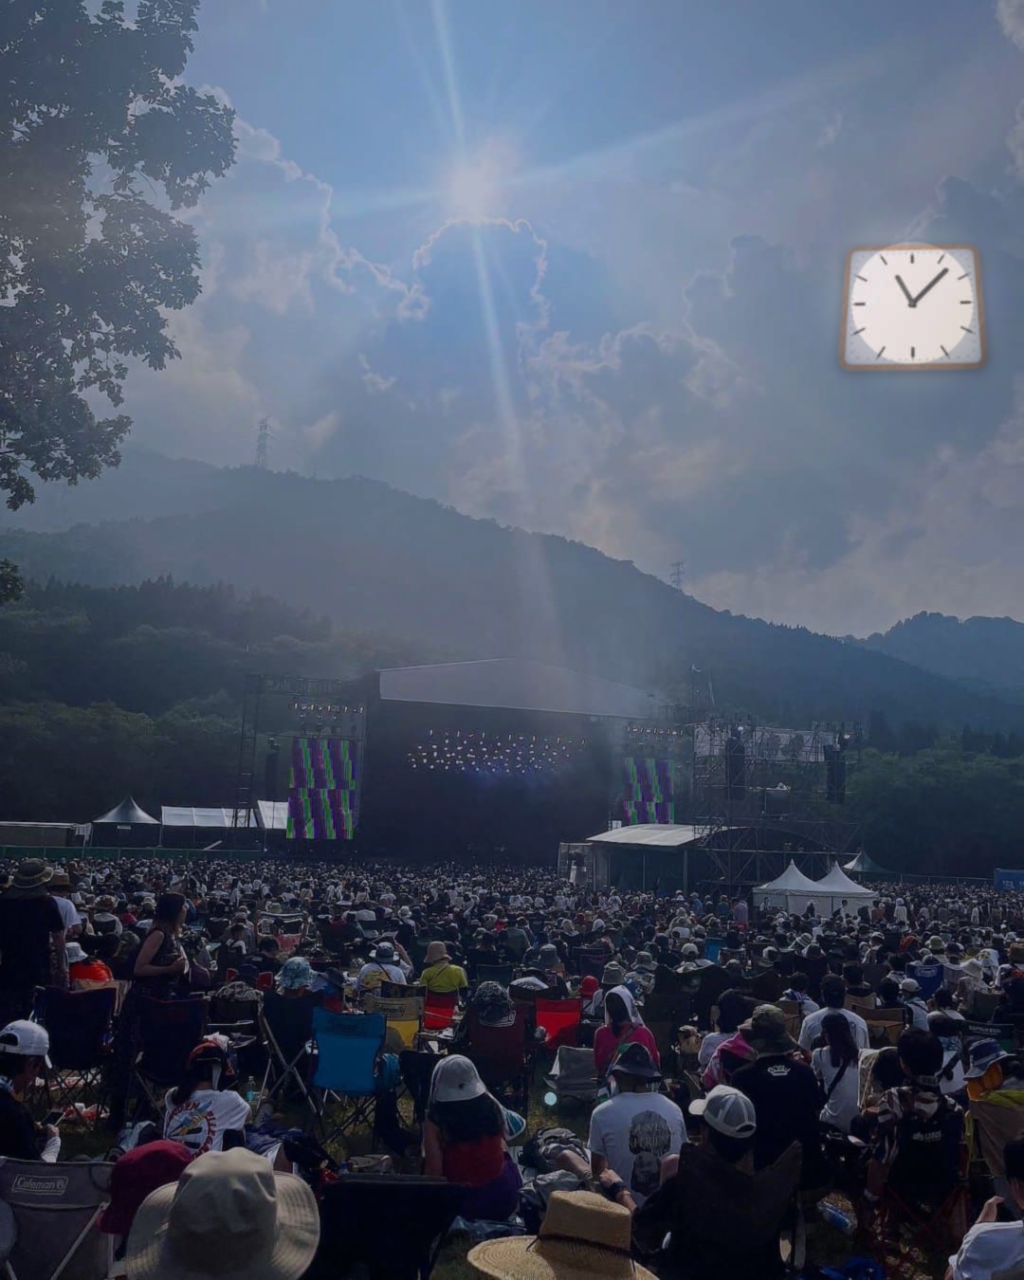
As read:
**11:07**
